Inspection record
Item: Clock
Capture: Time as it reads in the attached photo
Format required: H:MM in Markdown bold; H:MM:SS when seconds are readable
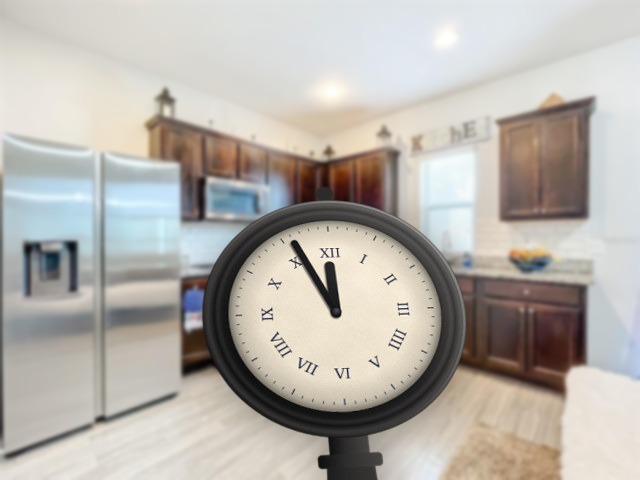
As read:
**11:56**
